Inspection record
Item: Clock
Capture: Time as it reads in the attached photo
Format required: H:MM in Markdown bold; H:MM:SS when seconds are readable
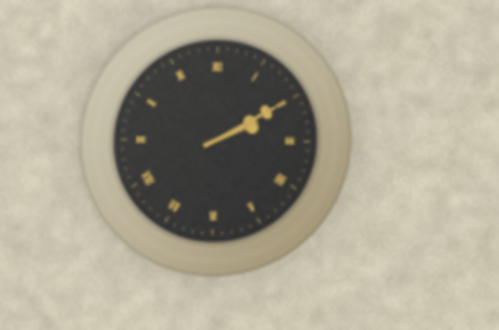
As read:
**2:10**
